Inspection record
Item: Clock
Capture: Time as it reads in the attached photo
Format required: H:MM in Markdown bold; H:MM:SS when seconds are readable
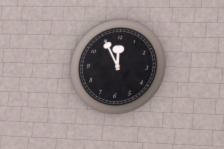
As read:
**11:55**
